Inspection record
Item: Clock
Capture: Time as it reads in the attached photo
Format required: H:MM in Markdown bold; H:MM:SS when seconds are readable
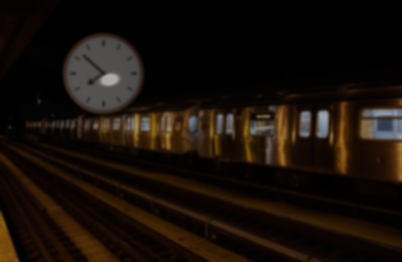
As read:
**7:52**
